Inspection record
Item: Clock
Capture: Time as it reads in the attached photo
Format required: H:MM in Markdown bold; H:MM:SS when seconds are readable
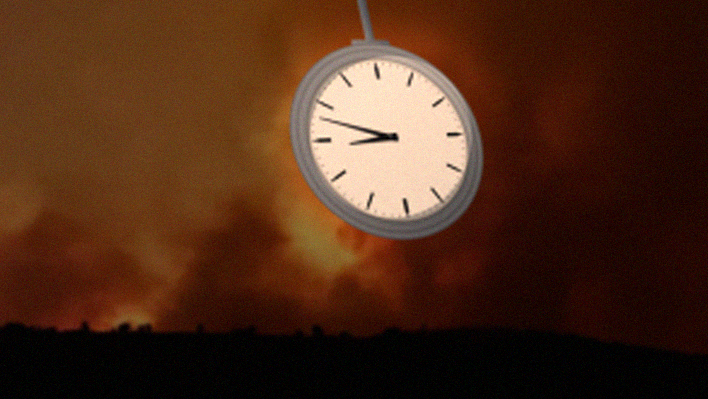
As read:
**8:48**
